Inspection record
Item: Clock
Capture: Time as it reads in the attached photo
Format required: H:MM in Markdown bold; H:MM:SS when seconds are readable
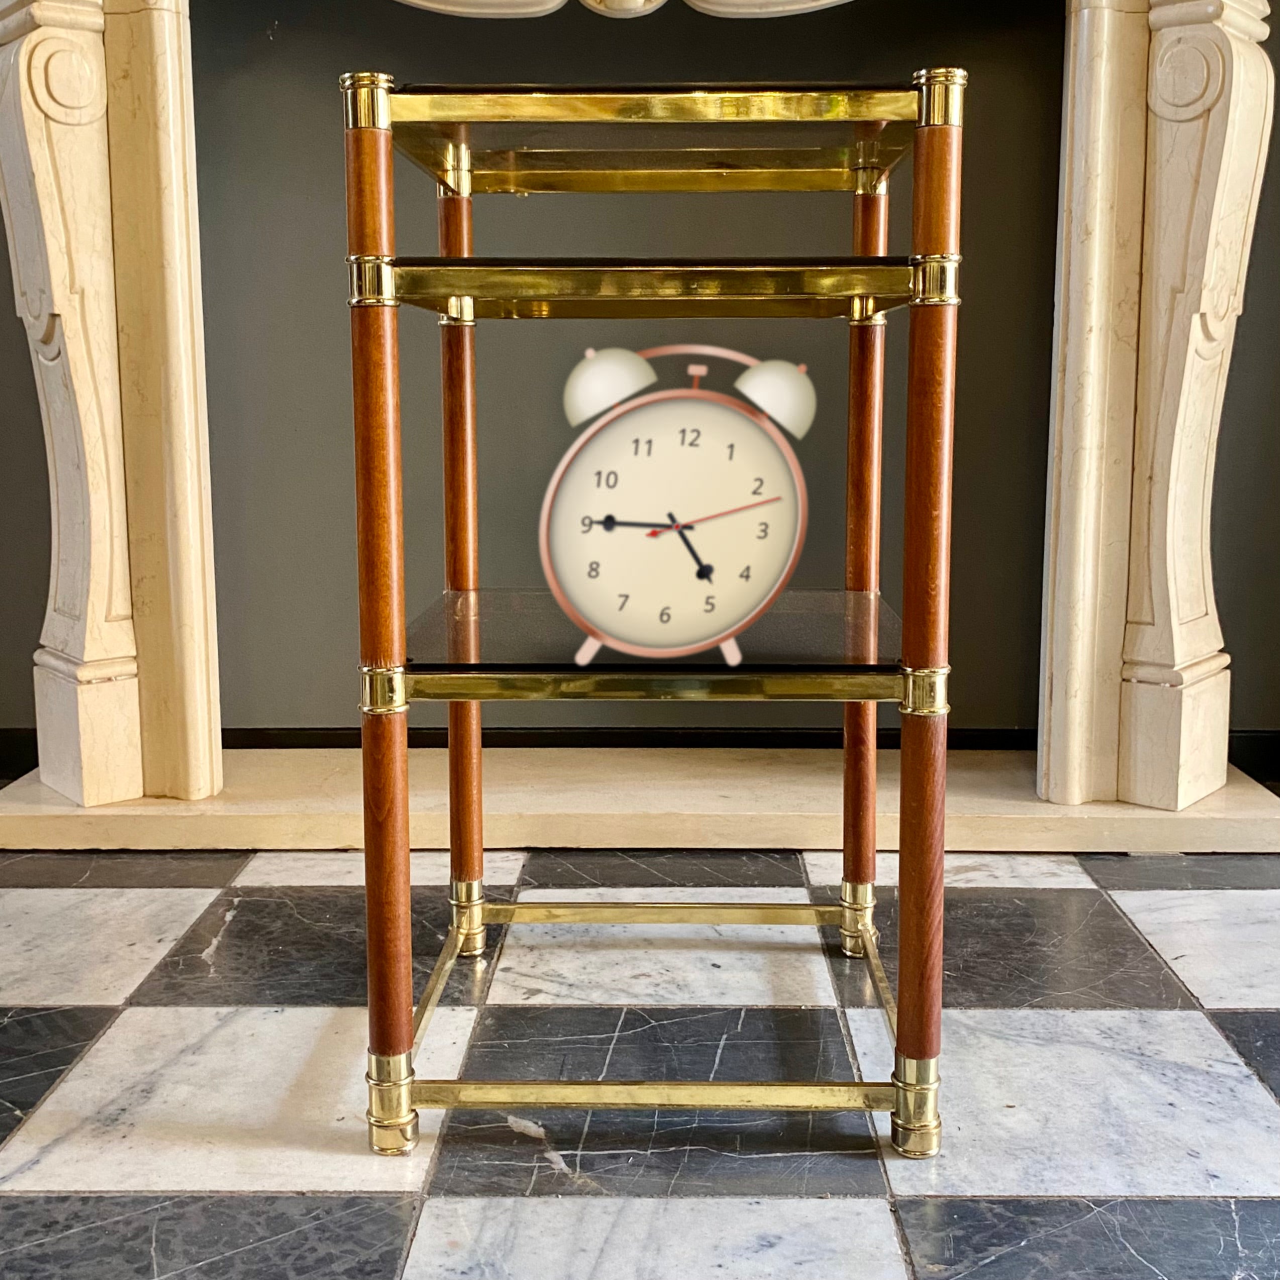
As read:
**4:45:12**
